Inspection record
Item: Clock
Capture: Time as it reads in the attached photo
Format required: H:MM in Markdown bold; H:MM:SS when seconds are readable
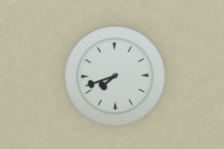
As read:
**7:42**
